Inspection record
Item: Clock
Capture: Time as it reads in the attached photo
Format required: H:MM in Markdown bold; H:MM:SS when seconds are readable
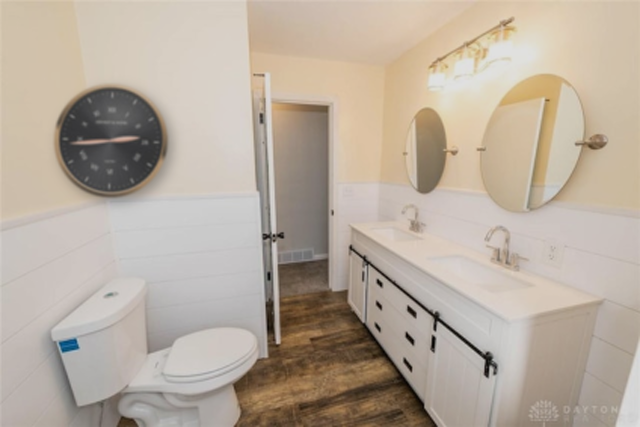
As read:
**2:44**
